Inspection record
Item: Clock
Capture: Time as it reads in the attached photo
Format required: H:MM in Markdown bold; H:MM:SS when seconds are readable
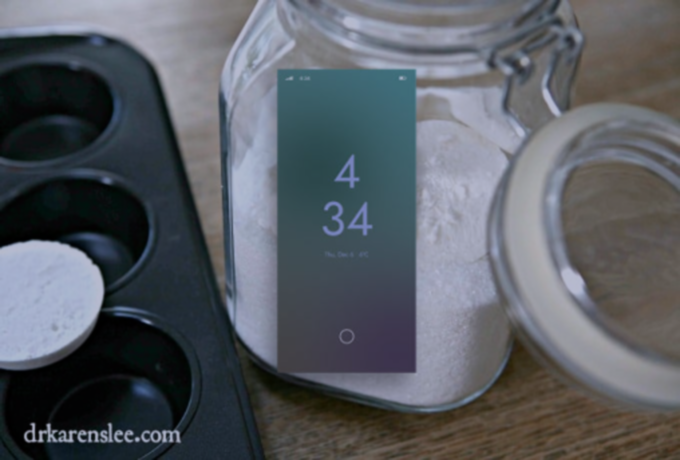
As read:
**4:34**
